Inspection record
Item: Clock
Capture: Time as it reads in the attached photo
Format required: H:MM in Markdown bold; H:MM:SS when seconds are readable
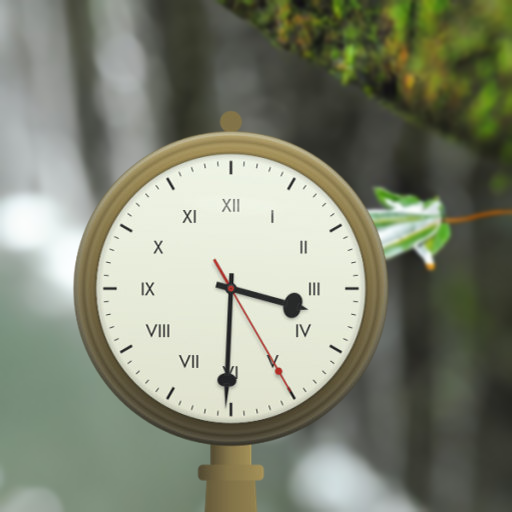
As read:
**3:30:25**
